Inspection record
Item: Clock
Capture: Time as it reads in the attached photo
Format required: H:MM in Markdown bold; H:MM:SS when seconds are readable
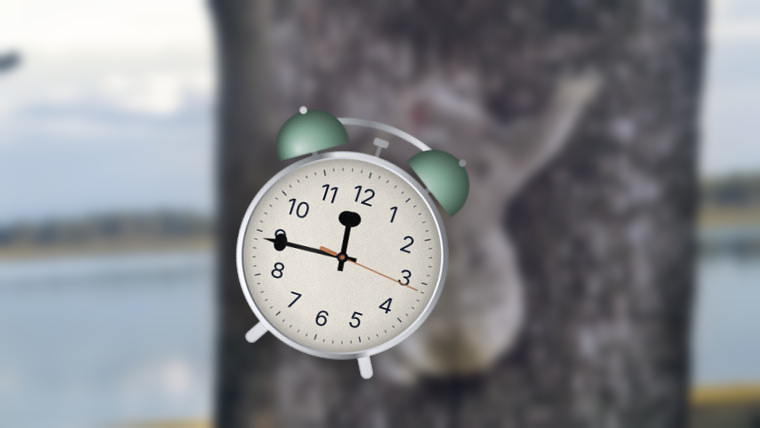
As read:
**11:44:16**
